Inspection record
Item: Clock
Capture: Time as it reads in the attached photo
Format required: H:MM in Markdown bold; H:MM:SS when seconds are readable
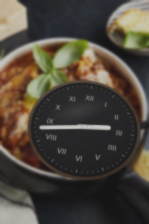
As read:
**2:43**
